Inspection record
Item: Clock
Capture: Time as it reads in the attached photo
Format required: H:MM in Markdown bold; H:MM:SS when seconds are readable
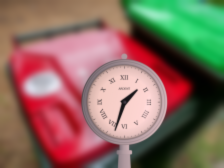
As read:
**1:33**
